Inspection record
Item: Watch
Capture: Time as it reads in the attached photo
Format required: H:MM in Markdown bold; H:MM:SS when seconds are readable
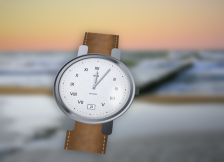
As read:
**12:05**
